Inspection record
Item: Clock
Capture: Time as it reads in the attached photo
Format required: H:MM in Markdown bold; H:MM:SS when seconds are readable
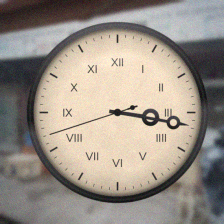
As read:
**3:16:42**
